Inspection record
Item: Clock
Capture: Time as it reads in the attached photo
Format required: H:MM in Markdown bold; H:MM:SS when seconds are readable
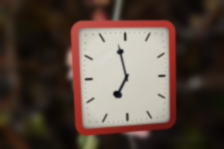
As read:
**6:58**
